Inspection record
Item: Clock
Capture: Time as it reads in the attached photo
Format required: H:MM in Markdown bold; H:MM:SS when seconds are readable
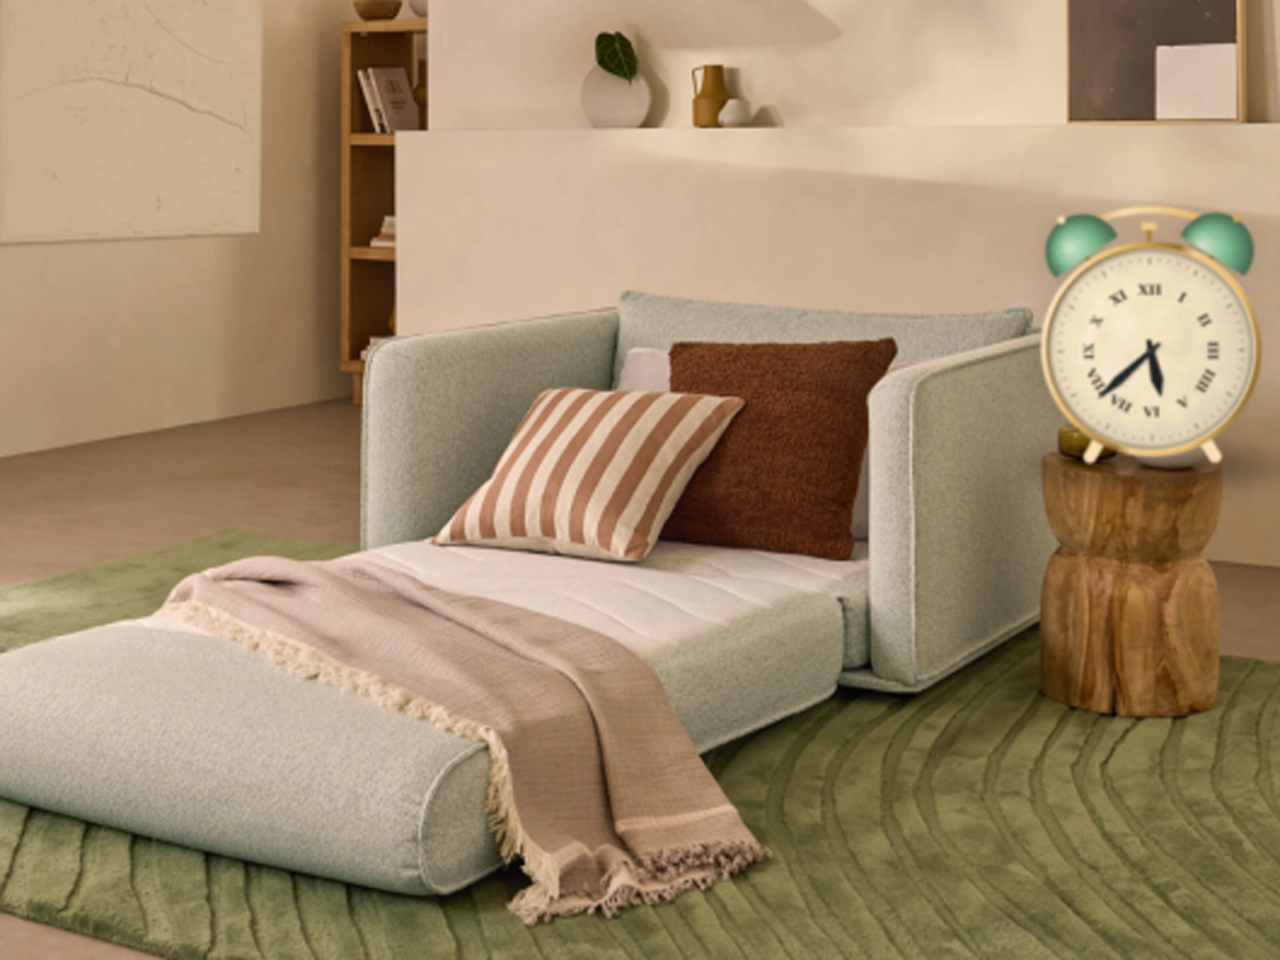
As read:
**5:38**
